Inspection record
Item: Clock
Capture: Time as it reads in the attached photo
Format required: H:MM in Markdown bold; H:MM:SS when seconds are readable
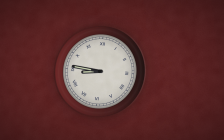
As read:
**8:46**
